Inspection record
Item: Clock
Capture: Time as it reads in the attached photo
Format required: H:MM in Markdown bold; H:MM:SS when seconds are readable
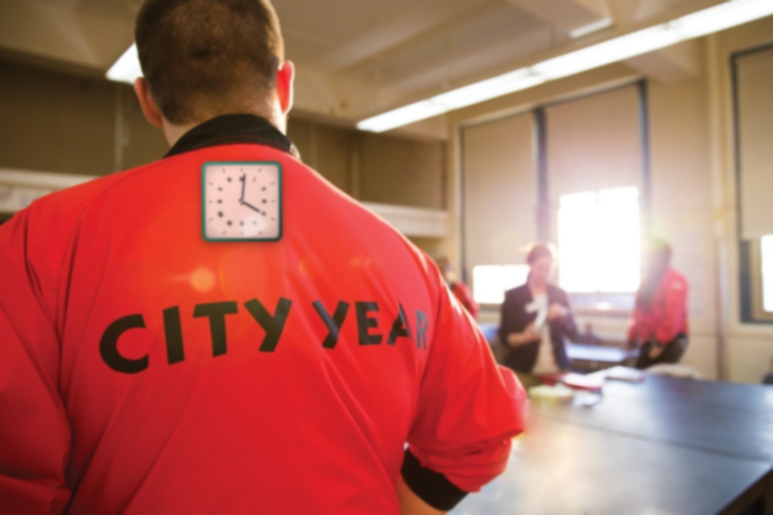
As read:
**4:01**
